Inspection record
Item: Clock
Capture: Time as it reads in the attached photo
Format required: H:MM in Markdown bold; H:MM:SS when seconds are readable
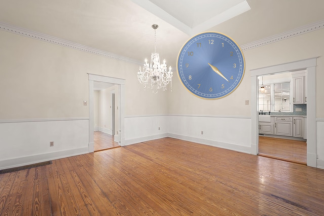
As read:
**4:22**
